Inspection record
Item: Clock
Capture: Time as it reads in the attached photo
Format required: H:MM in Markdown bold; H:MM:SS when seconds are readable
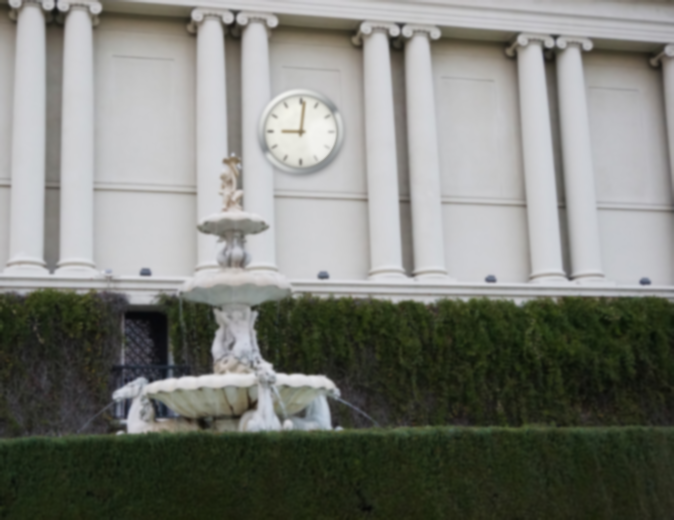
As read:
**9:01**
